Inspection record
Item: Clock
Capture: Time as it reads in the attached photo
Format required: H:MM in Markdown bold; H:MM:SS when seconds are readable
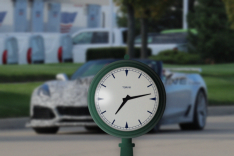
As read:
**7:13**
